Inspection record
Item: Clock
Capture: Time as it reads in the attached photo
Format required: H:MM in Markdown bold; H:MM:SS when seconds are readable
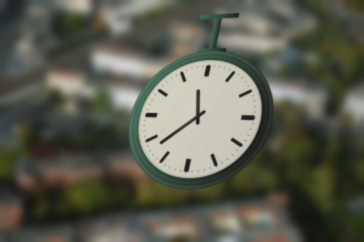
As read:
**11:38**
